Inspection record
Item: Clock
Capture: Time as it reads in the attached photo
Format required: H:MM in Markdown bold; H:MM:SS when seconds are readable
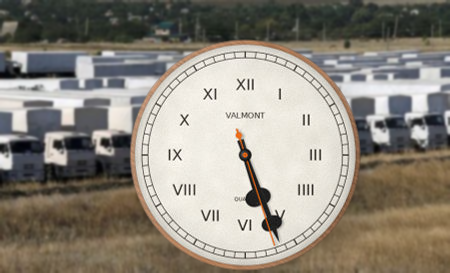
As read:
**5:26:27**
